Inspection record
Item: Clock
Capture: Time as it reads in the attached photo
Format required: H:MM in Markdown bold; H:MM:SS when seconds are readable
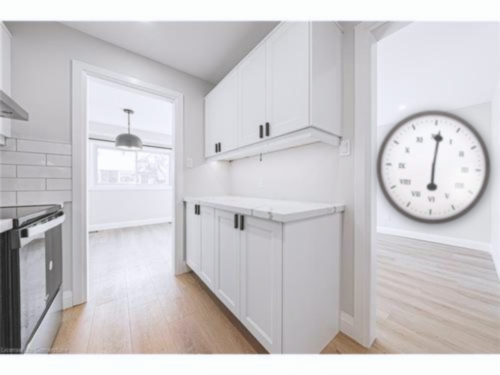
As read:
**6:01**
